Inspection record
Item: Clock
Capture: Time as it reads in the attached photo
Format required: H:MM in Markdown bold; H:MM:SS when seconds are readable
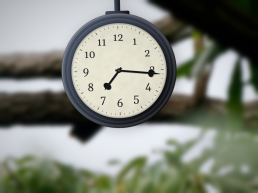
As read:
**7:16**
